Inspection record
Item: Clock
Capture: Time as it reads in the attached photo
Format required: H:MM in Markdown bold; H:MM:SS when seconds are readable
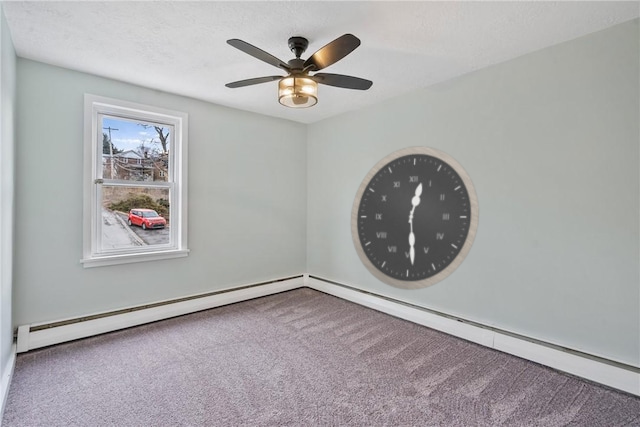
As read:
**12:29**
